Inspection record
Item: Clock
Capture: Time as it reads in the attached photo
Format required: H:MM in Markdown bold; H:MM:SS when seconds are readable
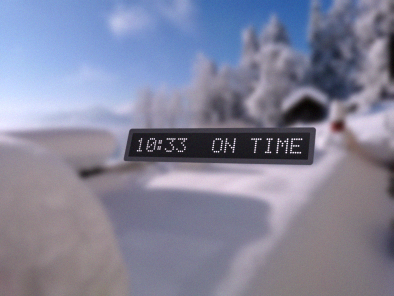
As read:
**10:33**
